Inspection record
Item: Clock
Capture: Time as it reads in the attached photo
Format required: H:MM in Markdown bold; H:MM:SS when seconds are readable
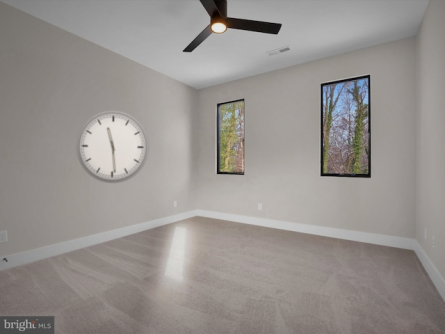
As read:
**11:29**
